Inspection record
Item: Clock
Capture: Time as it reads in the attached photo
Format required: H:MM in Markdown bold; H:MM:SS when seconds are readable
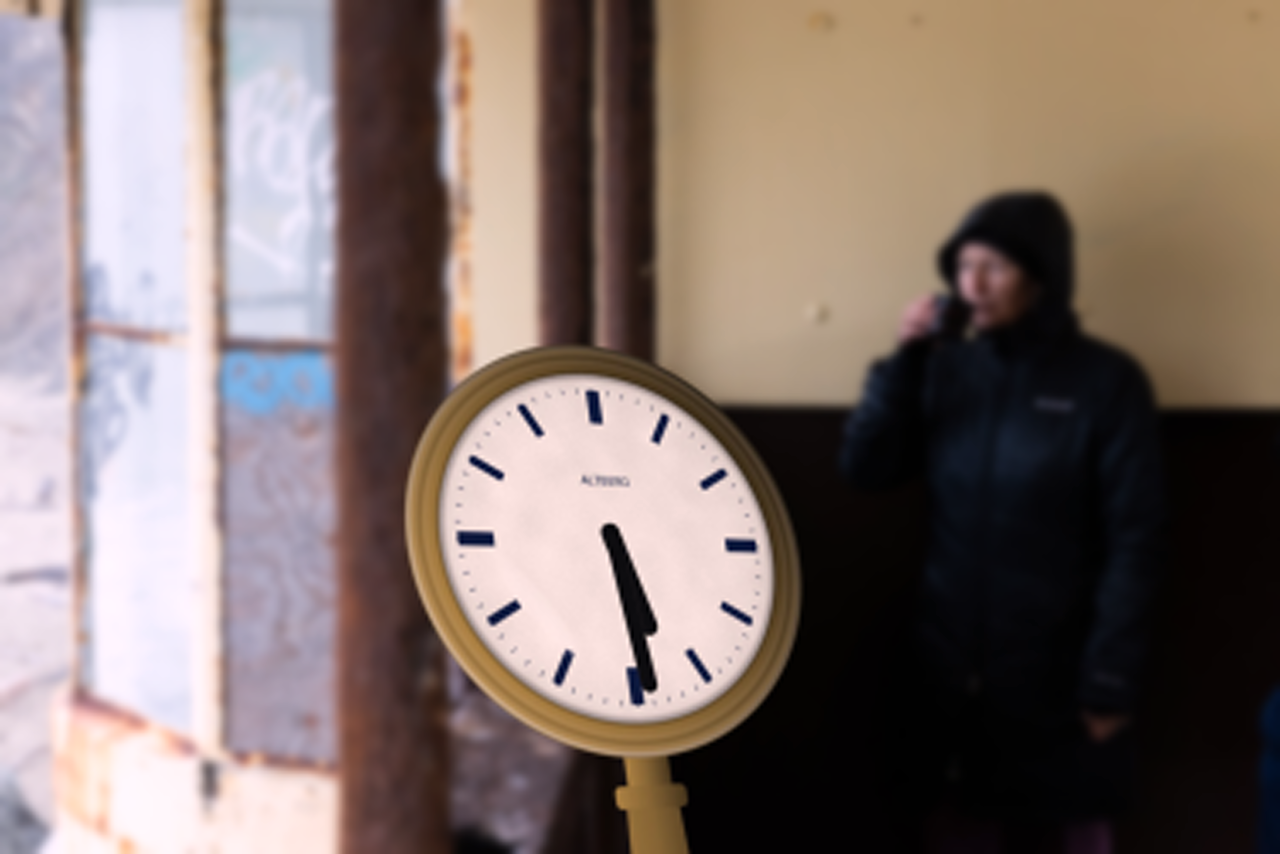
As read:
**5:29**
